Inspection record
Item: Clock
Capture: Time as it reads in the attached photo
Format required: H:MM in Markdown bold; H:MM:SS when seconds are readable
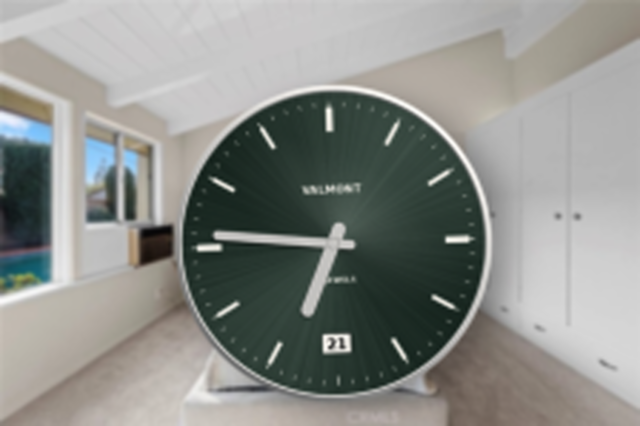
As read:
**6:46**
